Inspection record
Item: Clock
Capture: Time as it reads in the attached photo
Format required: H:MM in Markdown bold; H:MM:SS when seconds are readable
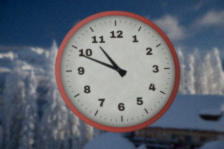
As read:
**10:49**
